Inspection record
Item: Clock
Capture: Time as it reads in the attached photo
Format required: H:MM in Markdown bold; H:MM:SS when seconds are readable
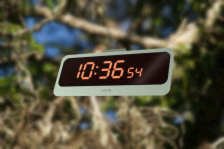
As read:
**10:36:54**
